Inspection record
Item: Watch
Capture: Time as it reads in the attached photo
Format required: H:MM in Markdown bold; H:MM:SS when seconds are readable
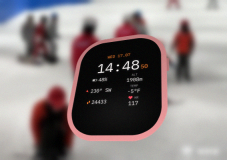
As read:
**14:48**
